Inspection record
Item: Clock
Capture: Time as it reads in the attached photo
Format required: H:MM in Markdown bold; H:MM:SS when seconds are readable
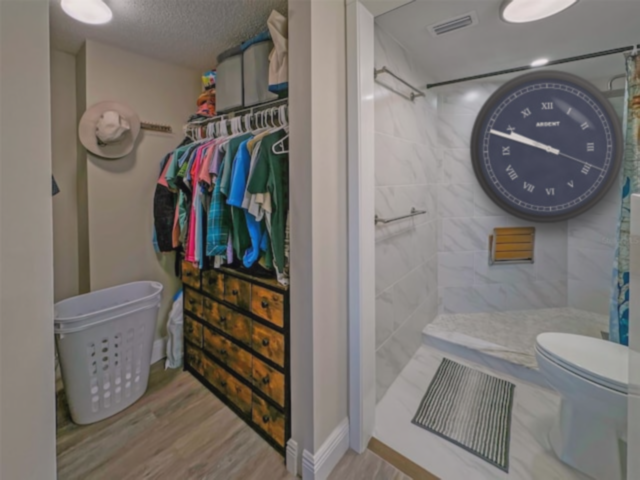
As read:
**9:48:19**
